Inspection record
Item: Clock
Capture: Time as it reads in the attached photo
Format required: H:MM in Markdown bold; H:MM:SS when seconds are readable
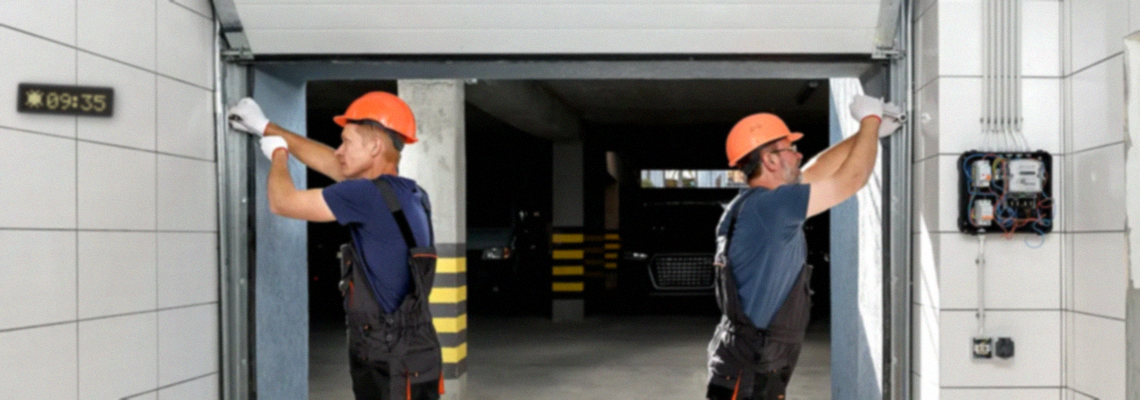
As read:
**9:35**
